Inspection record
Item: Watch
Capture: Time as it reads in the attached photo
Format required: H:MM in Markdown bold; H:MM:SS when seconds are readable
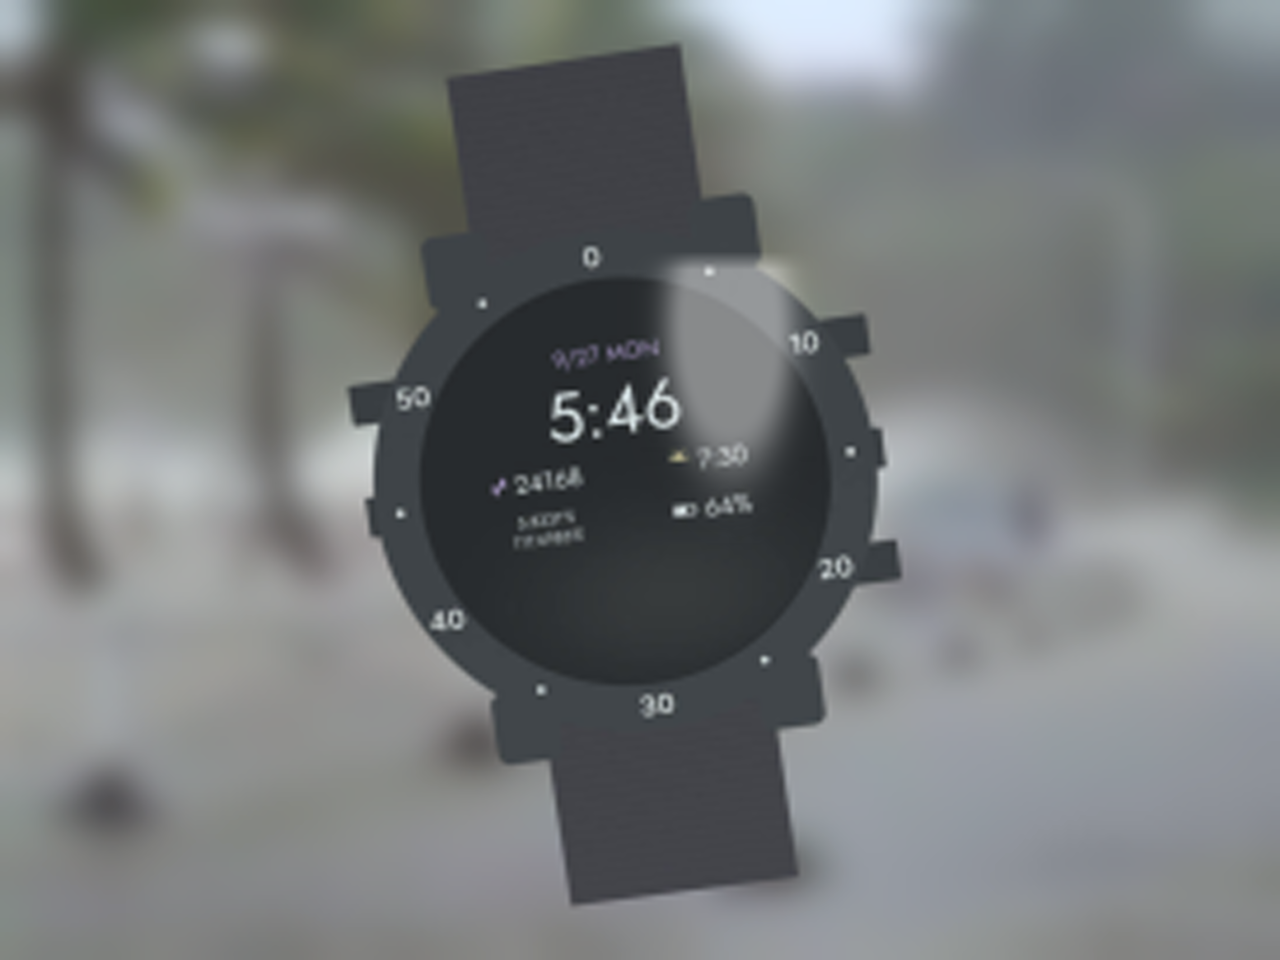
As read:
**5:46**
